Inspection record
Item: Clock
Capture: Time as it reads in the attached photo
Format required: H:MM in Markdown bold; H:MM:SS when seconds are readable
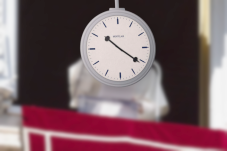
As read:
**10:21**
